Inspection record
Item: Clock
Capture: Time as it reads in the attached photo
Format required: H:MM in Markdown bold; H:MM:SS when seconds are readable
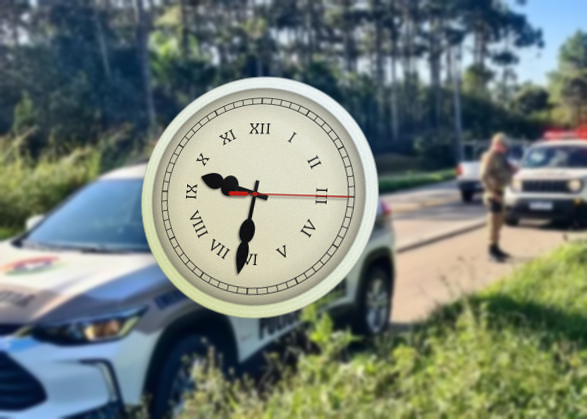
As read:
**9:31:15**
